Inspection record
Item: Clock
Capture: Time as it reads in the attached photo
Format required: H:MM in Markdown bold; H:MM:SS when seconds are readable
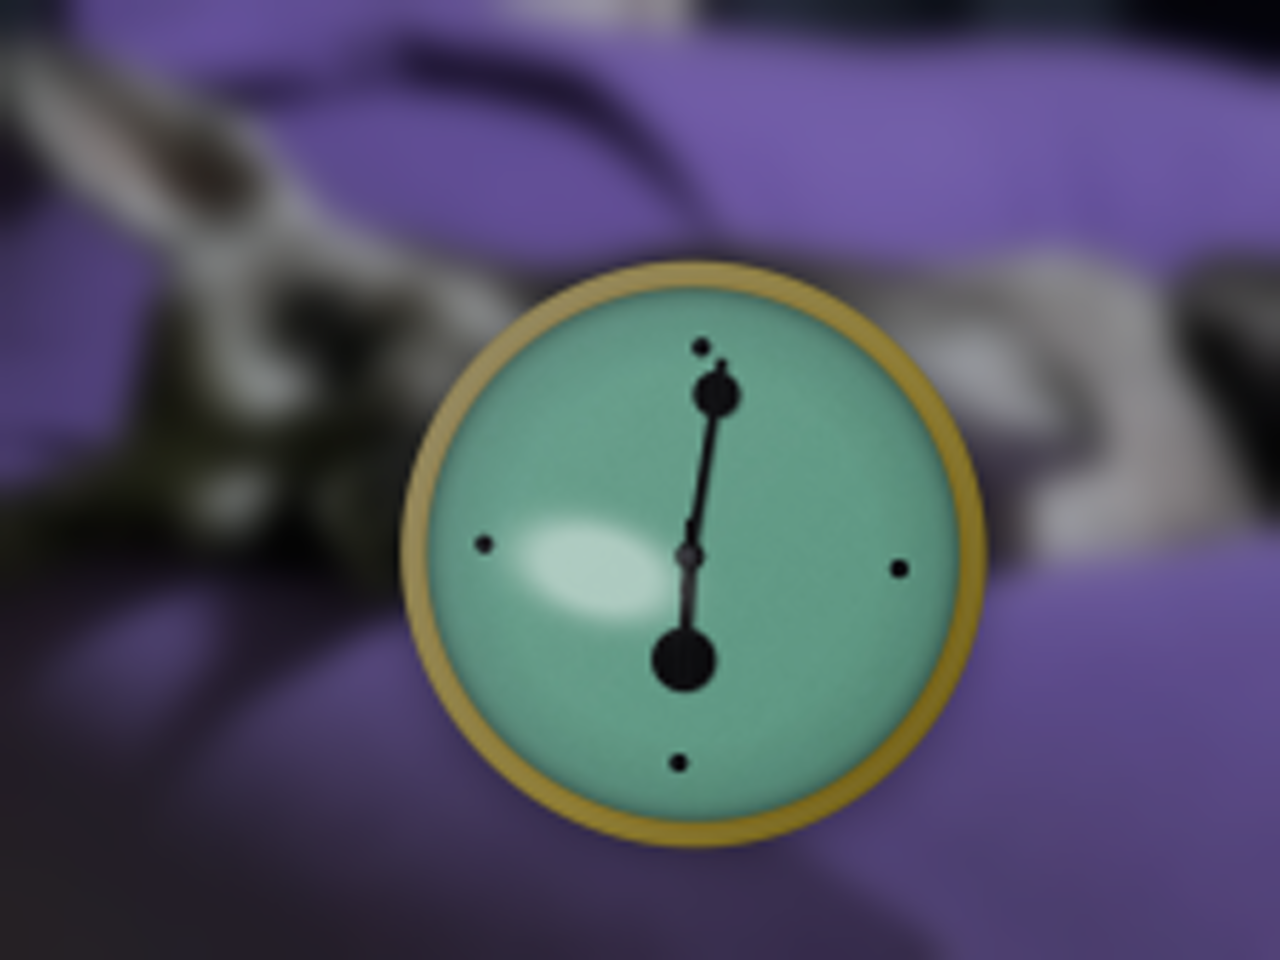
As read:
**6:01**
